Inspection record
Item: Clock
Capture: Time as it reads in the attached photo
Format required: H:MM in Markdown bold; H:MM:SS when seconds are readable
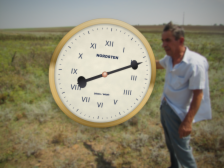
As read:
**8:11**
